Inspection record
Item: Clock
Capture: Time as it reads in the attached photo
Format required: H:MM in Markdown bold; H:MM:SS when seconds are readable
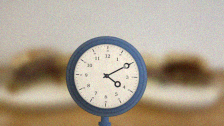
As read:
**4:10**
